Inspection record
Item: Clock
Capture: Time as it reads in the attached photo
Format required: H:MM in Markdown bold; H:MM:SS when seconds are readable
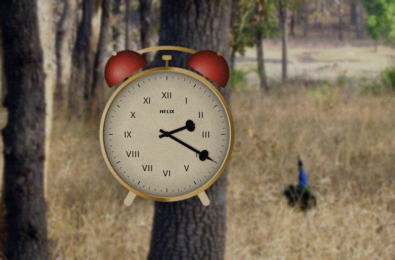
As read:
**2:20**
